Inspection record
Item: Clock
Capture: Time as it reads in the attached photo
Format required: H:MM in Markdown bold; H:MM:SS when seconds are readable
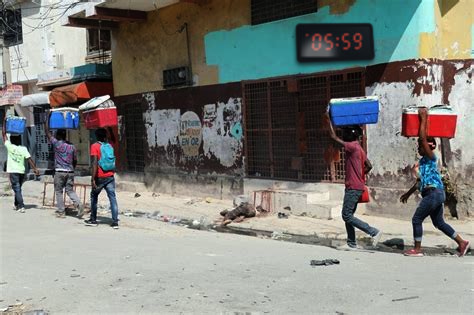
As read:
**5:59**
